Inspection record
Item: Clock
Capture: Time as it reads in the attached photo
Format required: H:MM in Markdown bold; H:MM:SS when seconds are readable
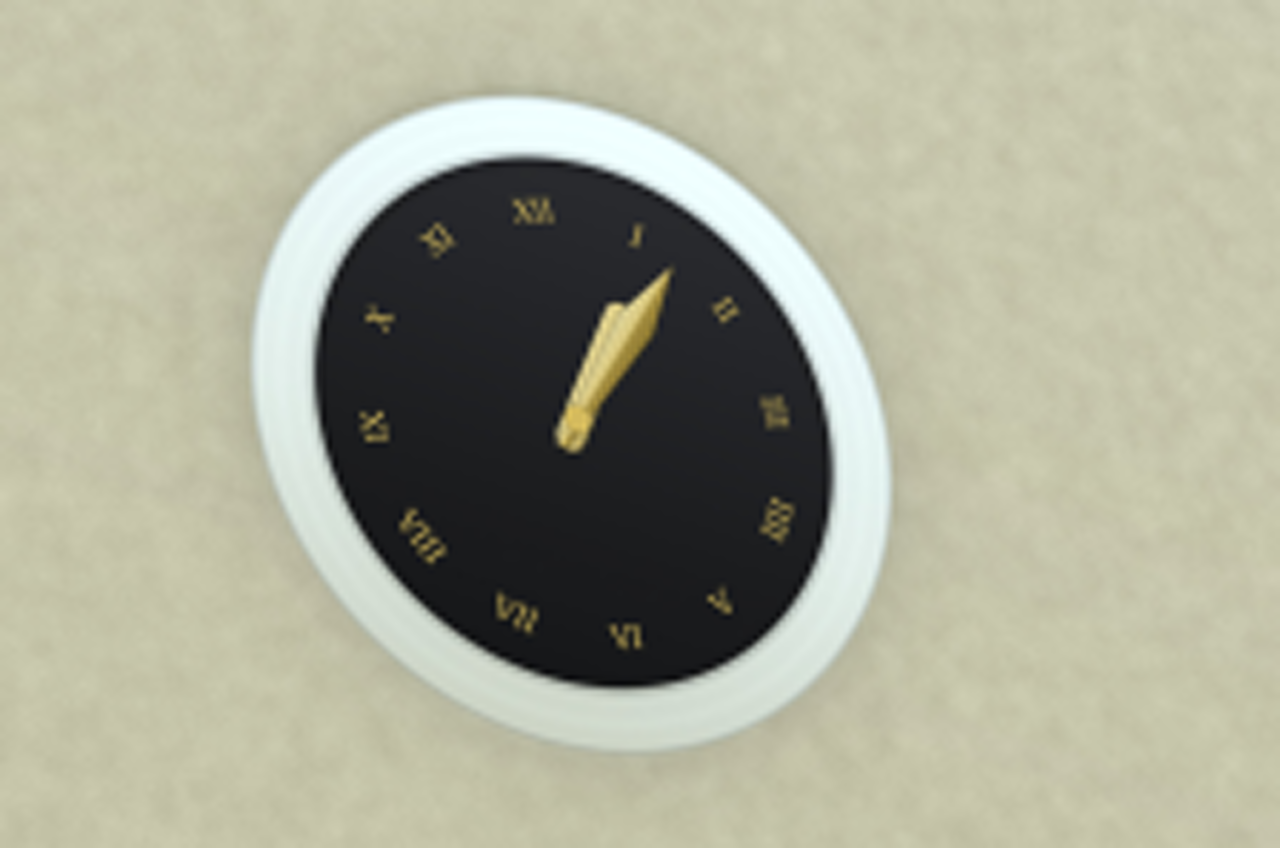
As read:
**1:07**
